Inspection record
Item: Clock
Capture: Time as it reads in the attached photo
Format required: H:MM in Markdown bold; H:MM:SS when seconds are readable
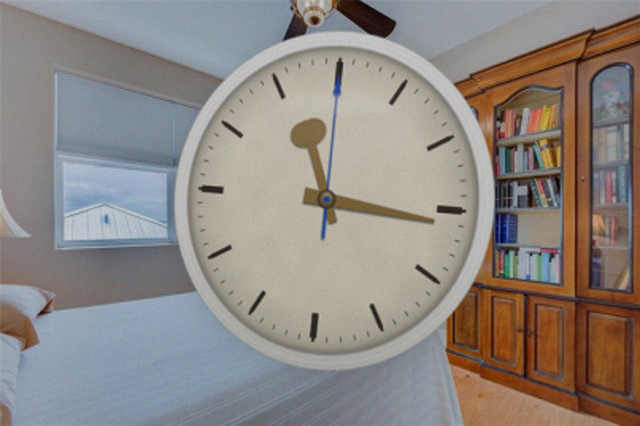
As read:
**11:16:00**
